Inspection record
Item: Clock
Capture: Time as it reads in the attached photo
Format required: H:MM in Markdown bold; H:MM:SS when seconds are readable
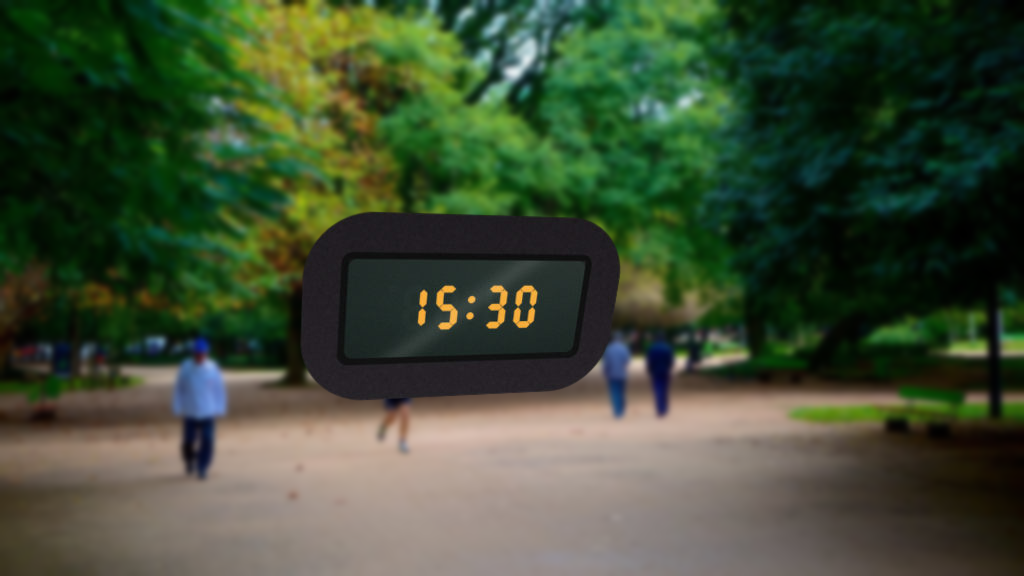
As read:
**15:30**
